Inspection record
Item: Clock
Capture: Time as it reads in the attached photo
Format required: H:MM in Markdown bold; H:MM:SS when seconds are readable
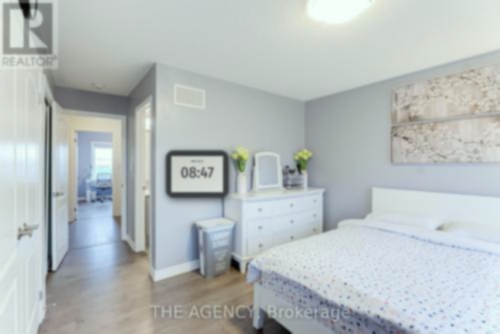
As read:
**8:47**
